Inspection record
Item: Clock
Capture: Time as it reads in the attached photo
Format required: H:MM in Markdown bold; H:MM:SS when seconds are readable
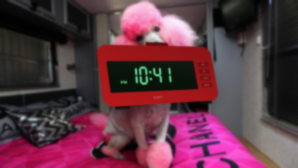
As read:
**10:41**
